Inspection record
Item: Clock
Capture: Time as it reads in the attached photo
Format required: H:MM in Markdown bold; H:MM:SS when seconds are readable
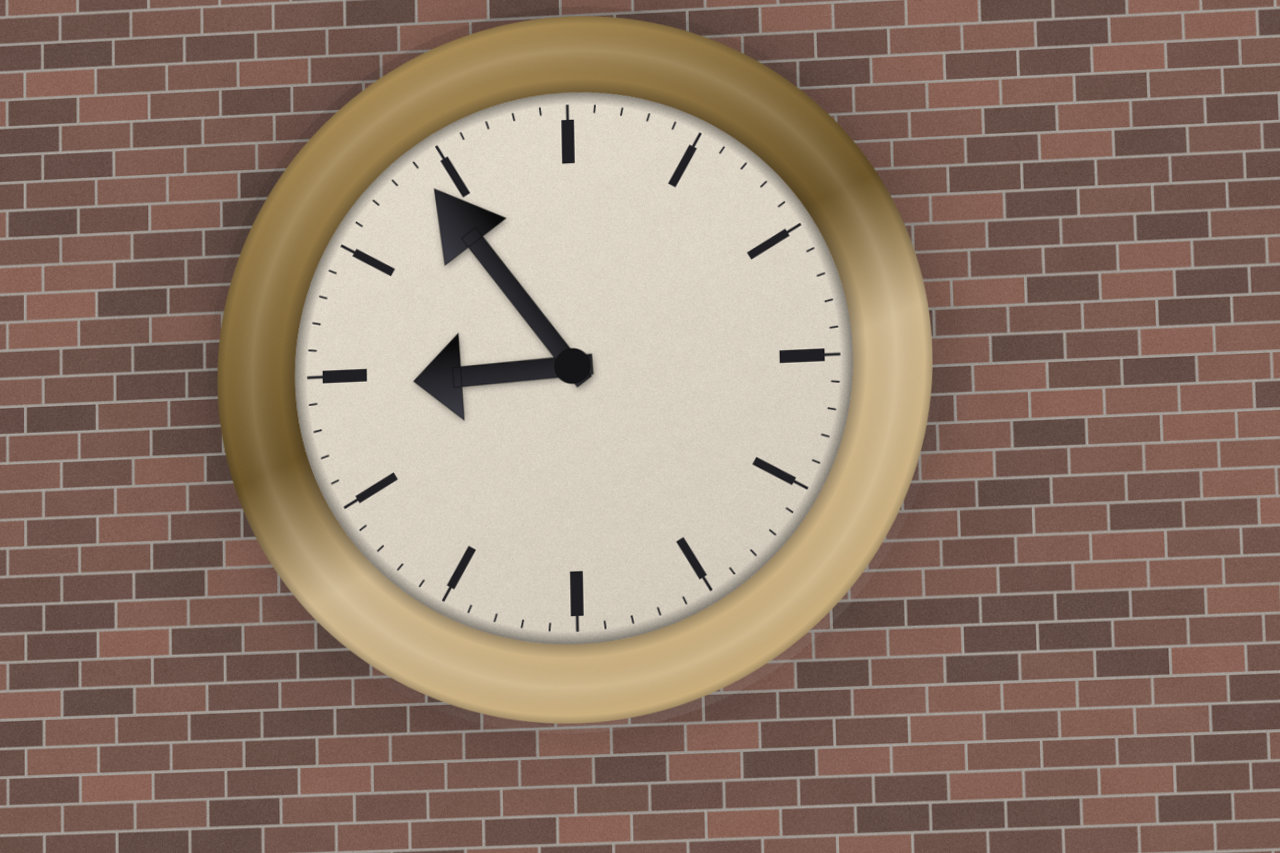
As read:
**8:54**
